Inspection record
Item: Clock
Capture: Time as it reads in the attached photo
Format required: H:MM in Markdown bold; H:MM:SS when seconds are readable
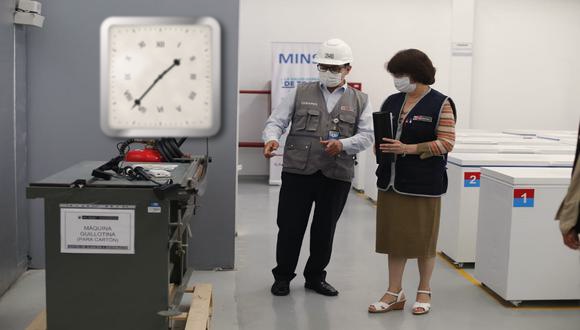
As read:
**1:37**
